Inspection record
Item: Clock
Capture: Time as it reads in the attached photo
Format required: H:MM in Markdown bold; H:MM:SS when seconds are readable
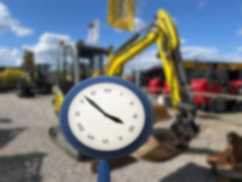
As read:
**3:52**
